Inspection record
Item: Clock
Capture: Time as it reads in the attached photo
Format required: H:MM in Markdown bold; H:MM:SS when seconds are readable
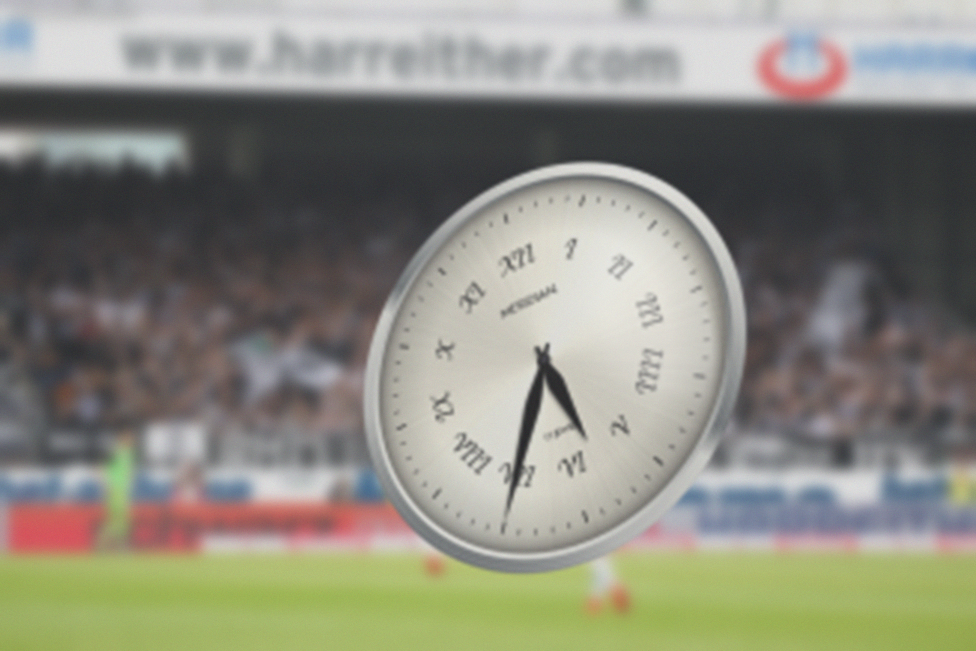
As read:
**5:35**
